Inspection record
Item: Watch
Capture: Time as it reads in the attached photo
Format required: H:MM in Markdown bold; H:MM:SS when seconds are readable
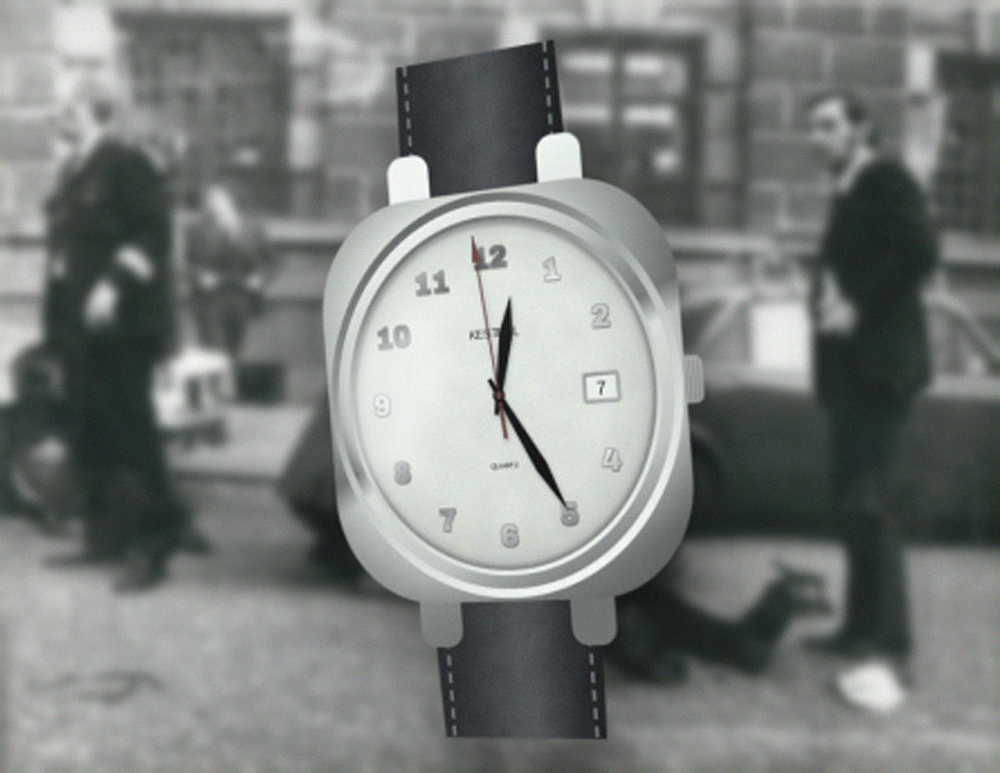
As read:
**12:24:59**
